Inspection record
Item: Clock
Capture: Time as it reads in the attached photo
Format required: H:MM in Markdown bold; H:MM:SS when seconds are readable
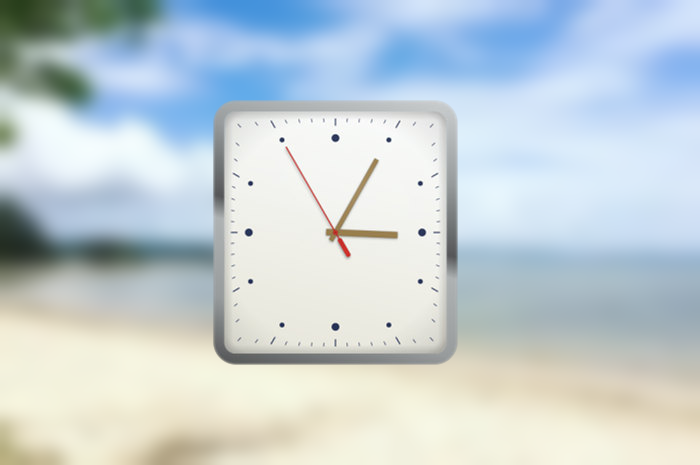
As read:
**3:04:55**
